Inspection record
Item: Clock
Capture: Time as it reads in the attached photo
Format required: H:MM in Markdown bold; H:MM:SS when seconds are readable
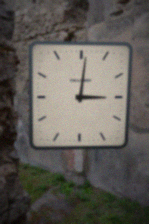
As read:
**3:01**
